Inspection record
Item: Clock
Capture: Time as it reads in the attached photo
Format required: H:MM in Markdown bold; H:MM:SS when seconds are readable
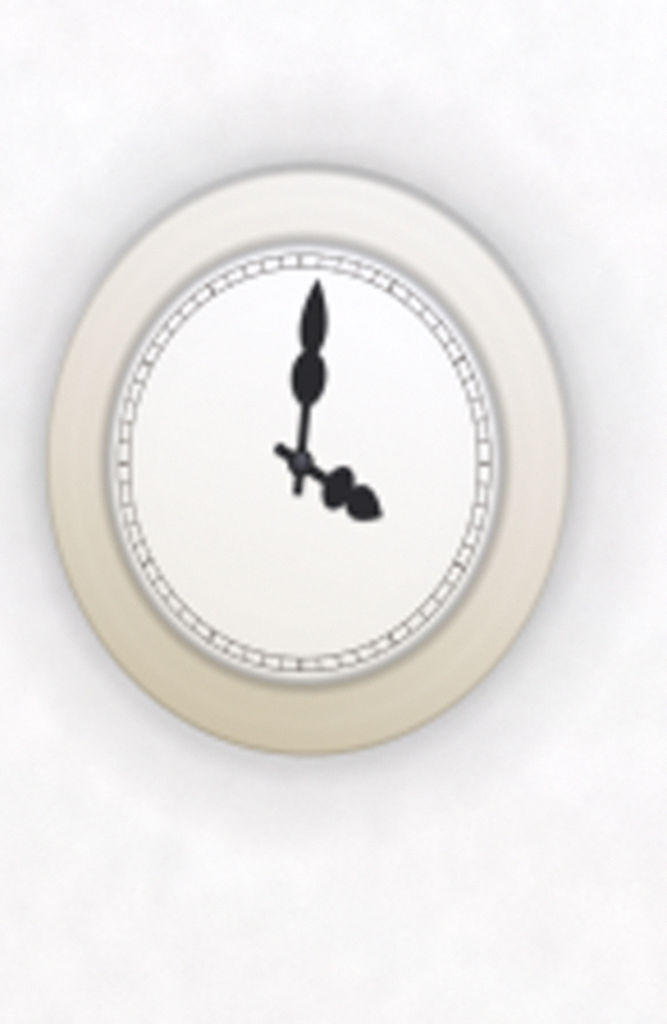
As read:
**4:01**
